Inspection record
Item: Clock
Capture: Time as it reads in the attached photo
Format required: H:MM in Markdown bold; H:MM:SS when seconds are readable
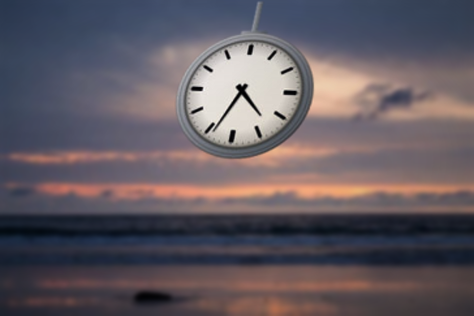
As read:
**4:34**
